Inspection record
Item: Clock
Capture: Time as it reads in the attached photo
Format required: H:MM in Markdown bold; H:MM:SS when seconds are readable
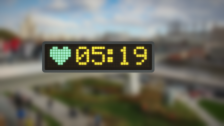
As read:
**5:19**
